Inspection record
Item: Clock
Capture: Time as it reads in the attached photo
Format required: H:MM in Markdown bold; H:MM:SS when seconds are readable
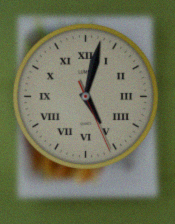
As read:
**5:02:26**
